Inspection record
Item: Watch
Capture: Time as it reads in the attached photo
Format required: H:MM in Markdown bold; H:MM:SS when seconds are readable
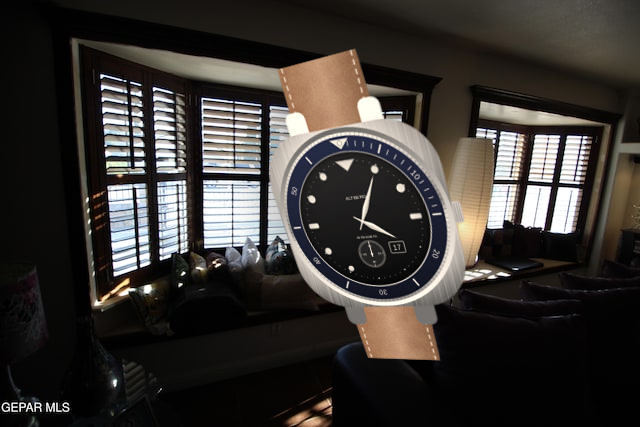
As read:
**4:05**
